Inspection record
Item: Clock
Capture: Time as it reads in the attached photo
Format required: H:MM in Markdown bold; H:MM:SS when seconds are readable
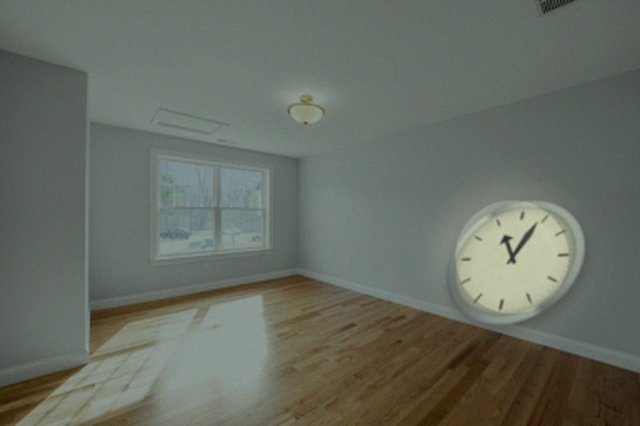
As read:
**11:04**
